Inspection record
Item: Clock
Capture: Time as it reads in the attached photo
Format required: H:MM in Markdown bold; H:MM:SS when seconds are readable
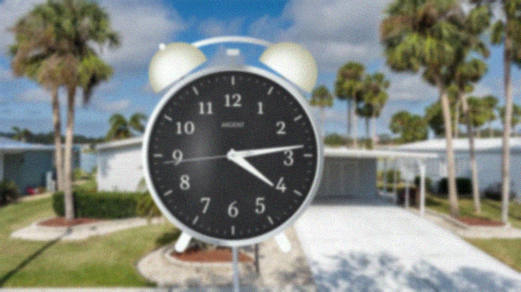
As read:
**4:13:44**
